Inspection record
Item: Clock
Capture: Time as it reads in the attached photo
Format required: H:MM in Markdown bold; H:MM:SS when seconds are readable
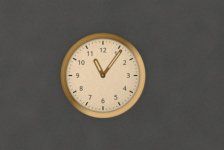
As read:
**11:06**
